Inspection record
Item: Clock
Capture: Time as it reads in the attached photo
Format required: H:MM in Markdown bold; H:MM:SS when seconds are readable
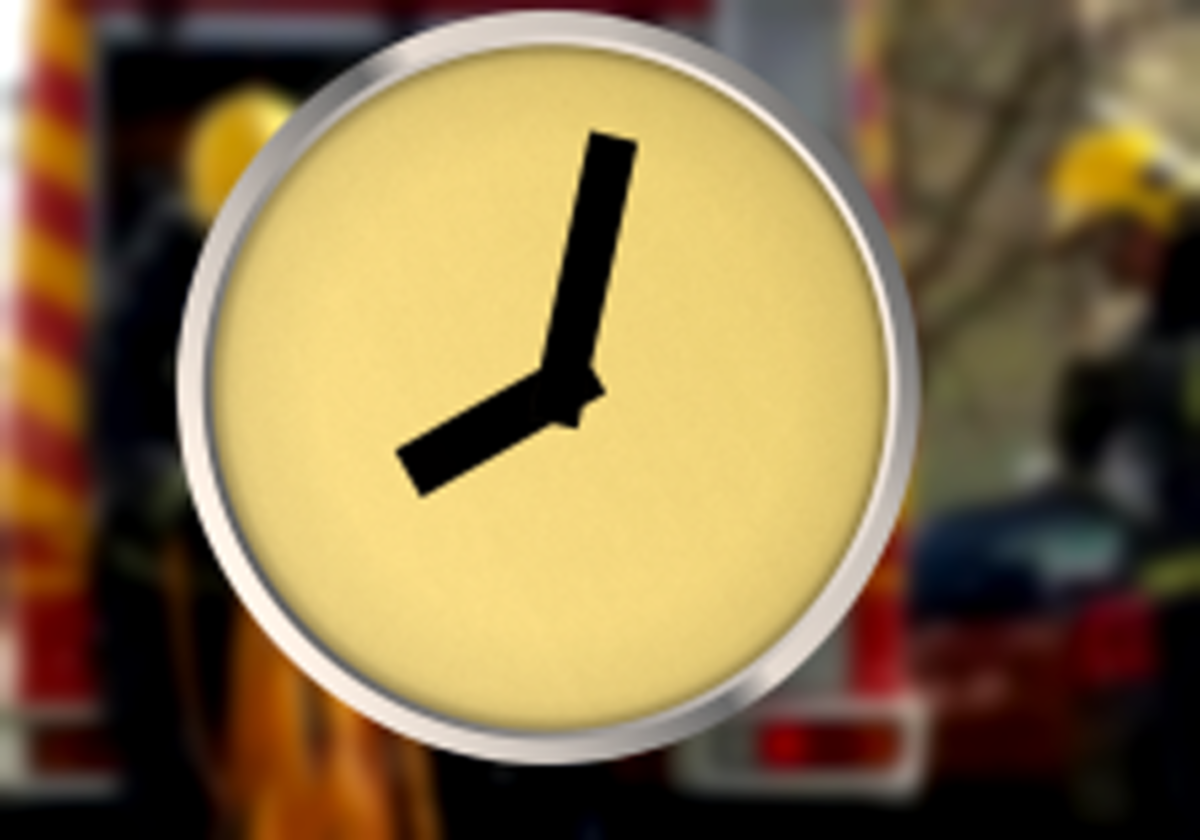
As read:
**8:02**
